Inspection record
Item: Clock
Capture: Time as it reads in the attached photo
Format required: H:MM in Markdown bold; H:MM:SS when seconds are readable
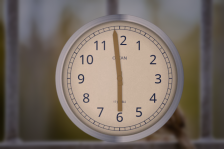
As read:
**5:59**
